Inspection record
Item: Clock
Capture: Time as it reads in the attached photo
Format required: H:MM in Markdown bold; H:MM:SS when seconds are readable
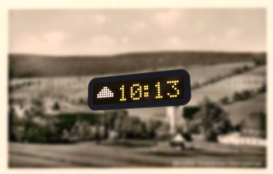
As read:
**10:13**
